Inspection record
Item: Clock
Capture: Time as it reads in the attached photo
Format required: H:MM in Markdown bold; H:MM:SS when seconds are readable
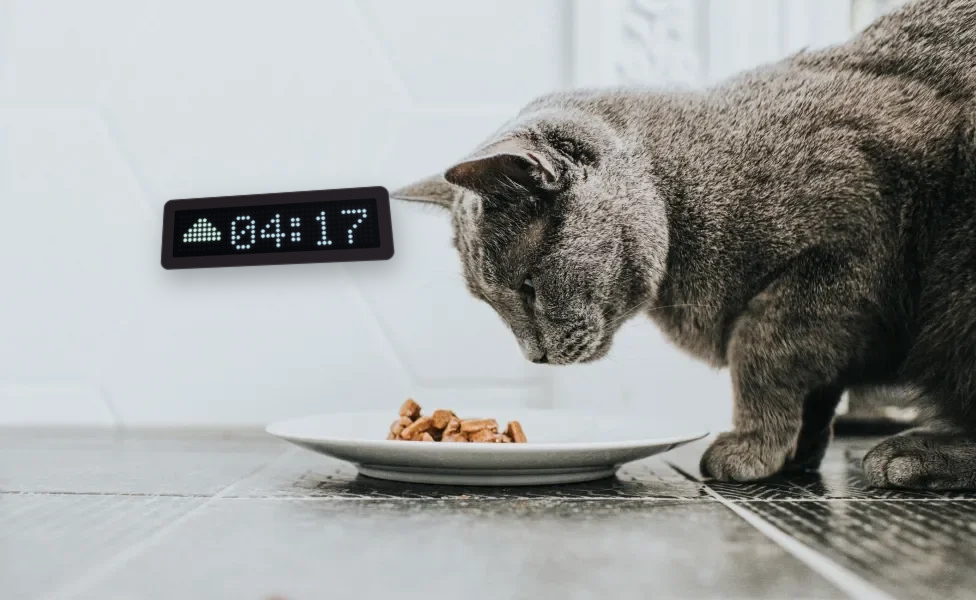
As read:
**4:17**
